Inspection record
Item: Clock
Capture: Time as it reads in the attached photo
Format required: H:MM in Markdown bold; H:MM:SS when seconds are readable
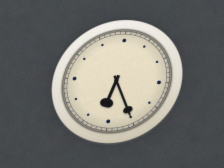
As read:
**6:25**
